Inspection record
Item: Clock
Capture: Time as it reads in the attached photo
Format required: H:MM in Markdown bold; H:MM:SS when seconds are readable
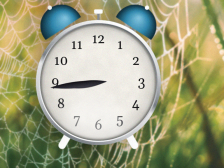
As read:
**8:44**
